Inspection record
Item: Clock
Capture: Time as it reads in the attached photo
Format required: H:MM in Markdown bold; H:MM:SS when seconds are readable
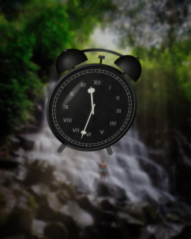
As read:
**11:32**
